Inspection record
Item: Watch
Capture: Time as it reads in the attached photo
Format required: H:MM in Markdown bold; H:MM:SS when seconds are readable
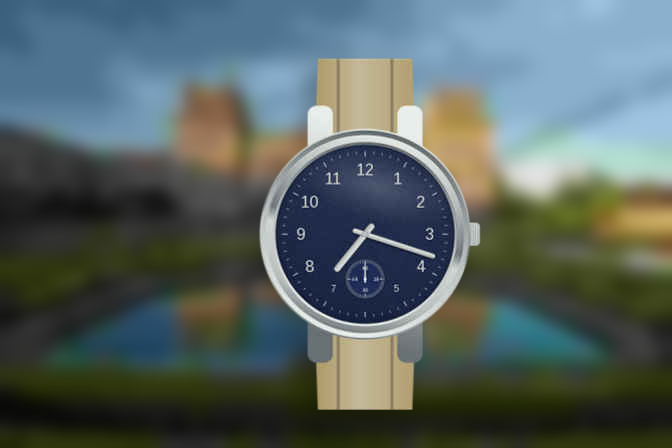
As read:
**7:18**
